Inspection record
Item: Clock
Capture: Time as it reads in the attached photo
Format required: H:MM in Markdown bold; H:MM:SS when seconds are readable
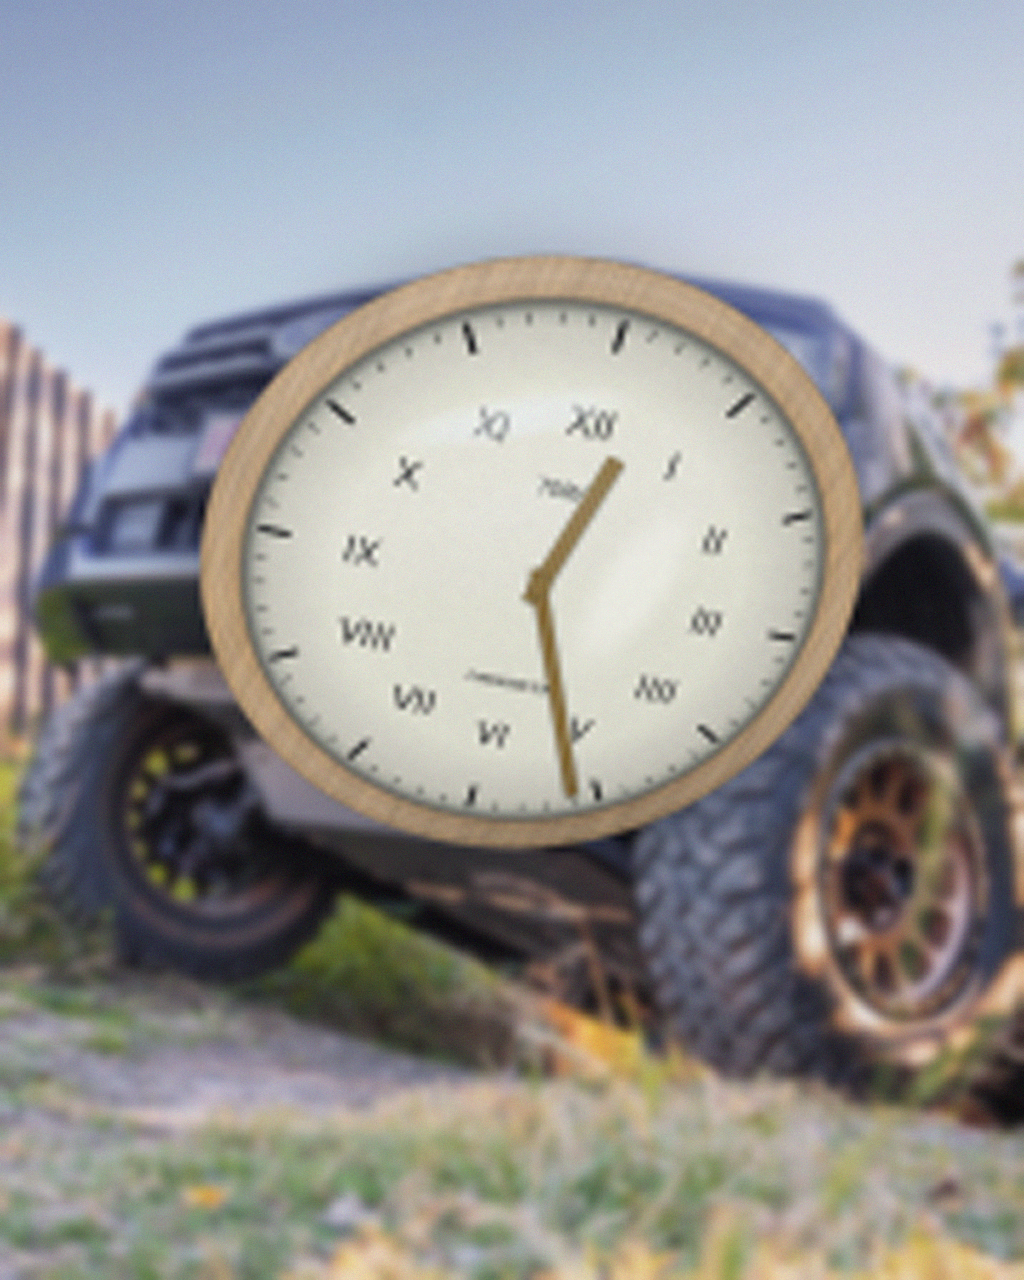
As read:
**12:26**
